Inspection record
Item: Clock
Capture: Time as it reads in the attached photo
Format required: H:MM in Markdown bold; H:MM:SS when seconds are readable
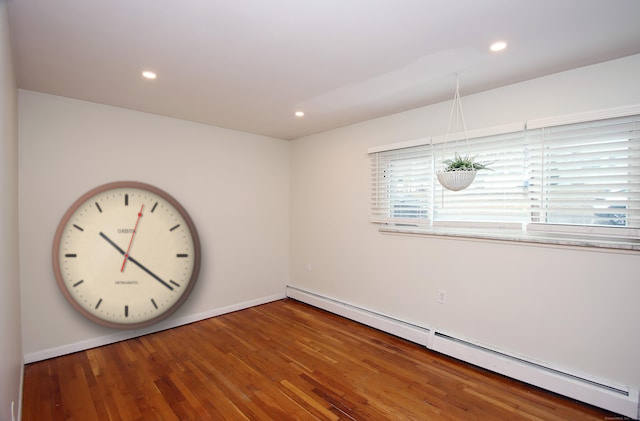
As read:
**10:21:03**
